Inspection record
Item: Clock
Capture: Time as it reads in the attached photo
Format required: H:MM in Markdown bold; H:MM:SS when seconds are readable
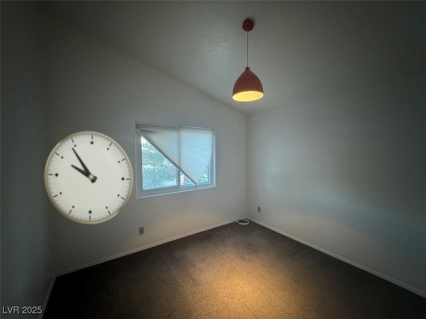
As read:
**9:54**
